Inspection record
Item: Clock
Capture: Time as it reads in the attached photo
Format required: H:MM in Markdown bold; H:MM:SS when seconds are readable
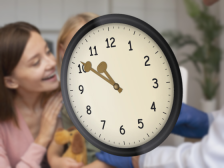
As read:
**10:51**
